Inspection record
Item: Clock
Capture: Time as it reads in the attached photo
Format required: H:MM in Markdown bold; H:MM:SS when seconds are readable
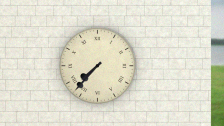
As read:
**7:37**
